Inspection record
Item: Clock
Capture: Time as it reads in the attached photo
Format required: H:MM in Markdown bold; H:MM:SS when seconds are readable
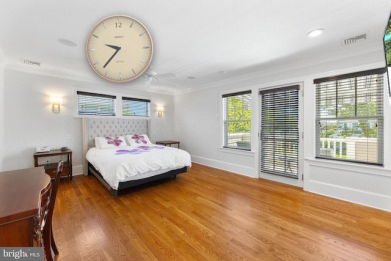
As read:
**9:37**
